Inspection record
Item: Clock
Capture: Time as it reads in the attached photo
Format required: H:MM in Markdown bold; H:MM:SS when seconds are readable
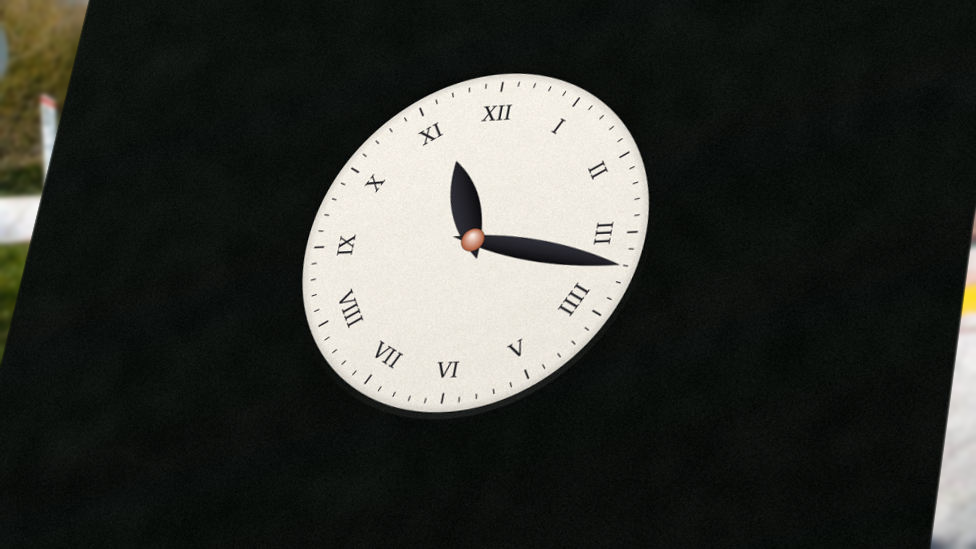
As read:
**11:17**
